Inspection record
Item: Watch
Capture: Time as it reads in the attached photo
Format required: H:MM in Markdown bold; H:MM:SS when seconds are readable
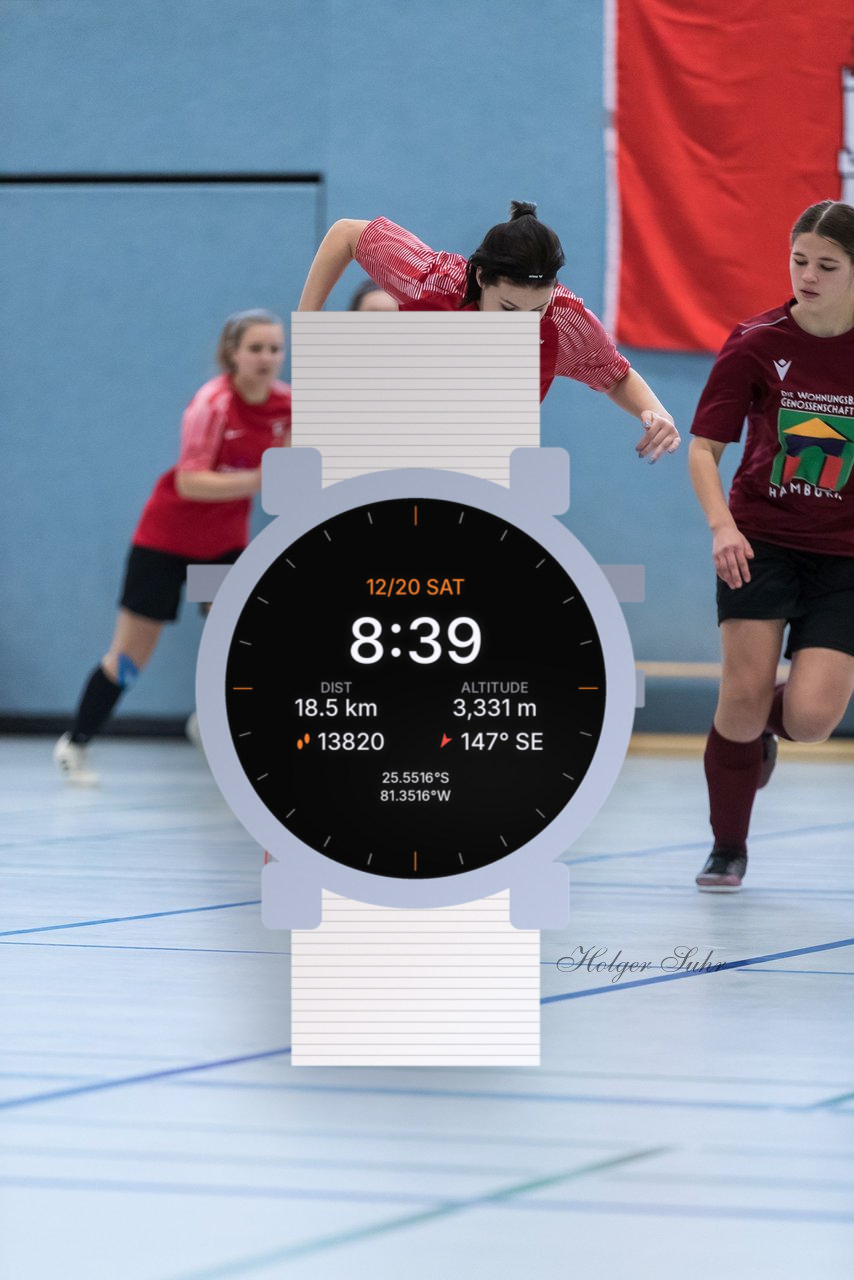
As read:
**8:39**
